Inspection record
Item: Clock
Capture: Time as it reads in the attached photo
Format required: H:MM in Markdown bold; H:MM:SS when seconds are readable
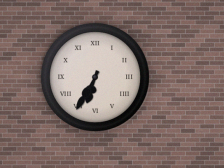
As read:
**6:35**
